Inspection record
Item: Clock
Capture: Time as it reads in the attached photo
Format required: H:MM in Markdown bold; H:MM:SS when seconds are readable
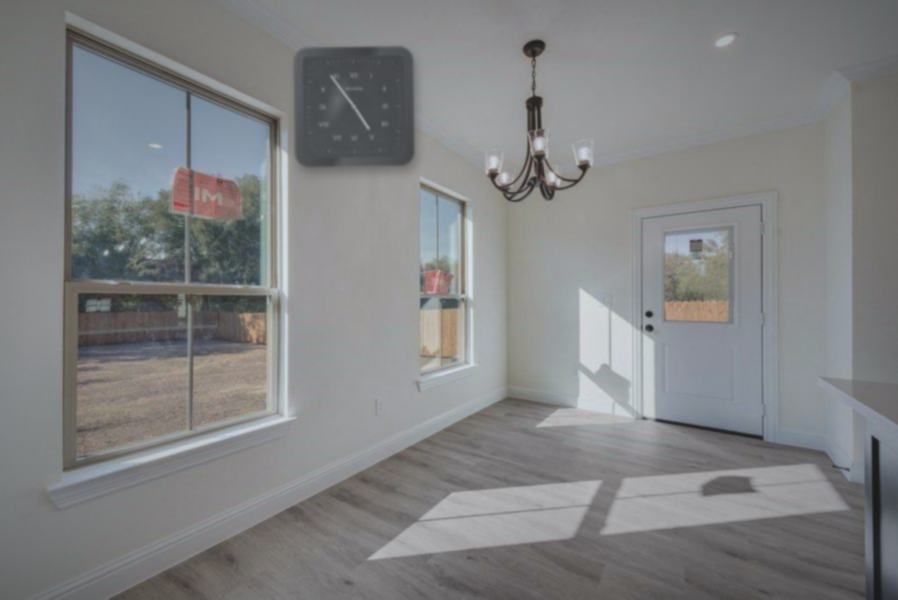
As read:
**4:54**
